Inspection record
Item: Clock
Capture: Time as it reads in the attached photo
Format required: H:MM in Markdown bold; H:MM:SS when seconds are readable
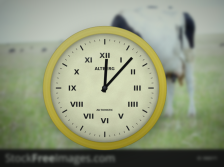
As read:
**12:07**
